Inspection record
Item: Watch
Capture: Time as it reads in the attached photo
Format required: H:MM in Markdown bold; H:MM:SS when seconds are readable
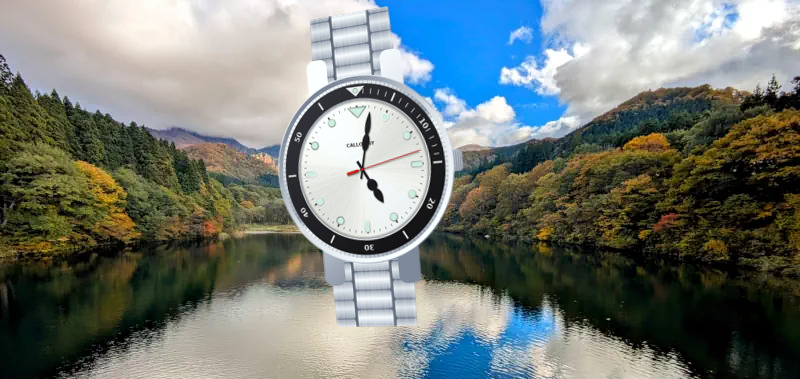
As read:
**5:02:13**
